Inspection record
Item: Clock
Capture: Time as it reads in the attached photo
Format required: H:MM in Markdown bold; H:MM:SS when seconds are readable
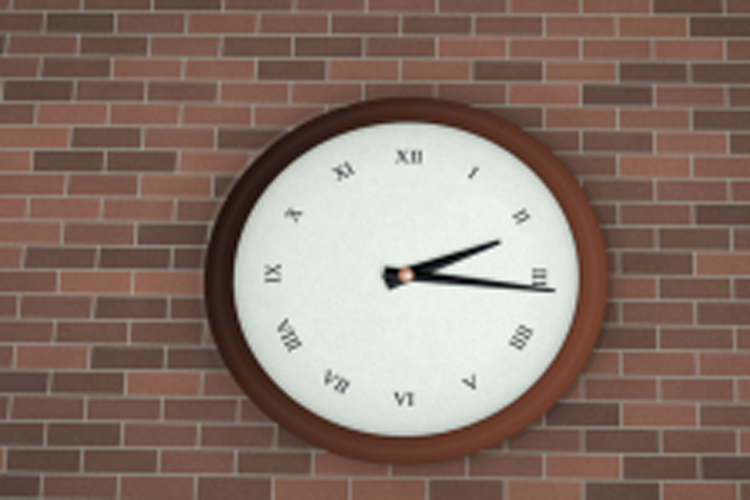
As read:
**2:16**
